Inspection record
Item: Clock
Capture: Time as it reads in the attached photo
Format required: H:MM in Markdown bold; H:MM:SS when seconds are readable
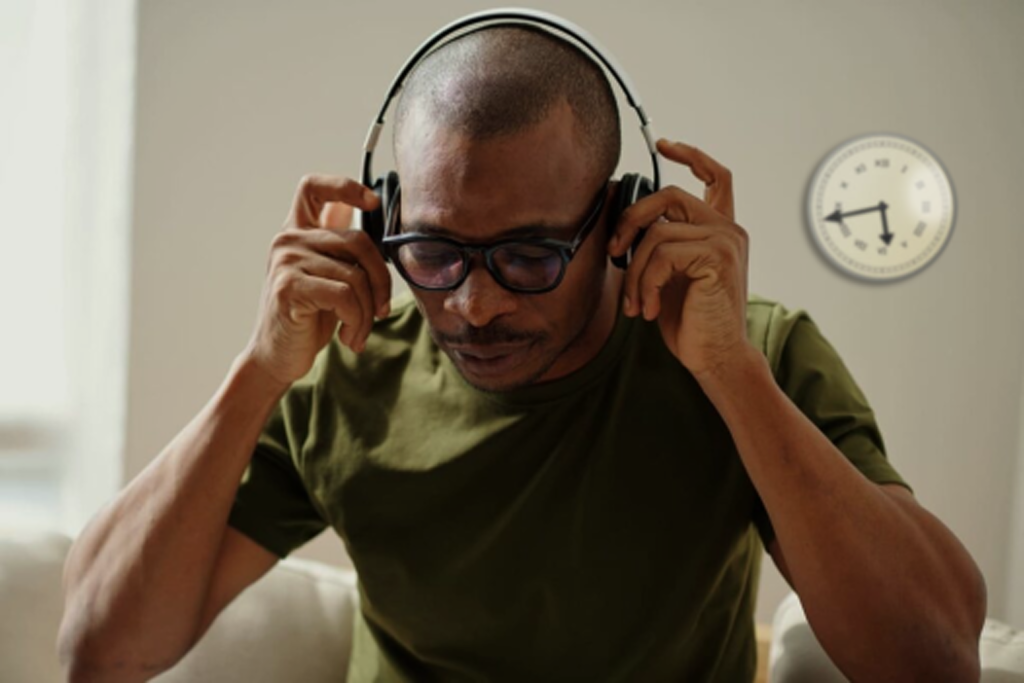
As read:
**5:43**
